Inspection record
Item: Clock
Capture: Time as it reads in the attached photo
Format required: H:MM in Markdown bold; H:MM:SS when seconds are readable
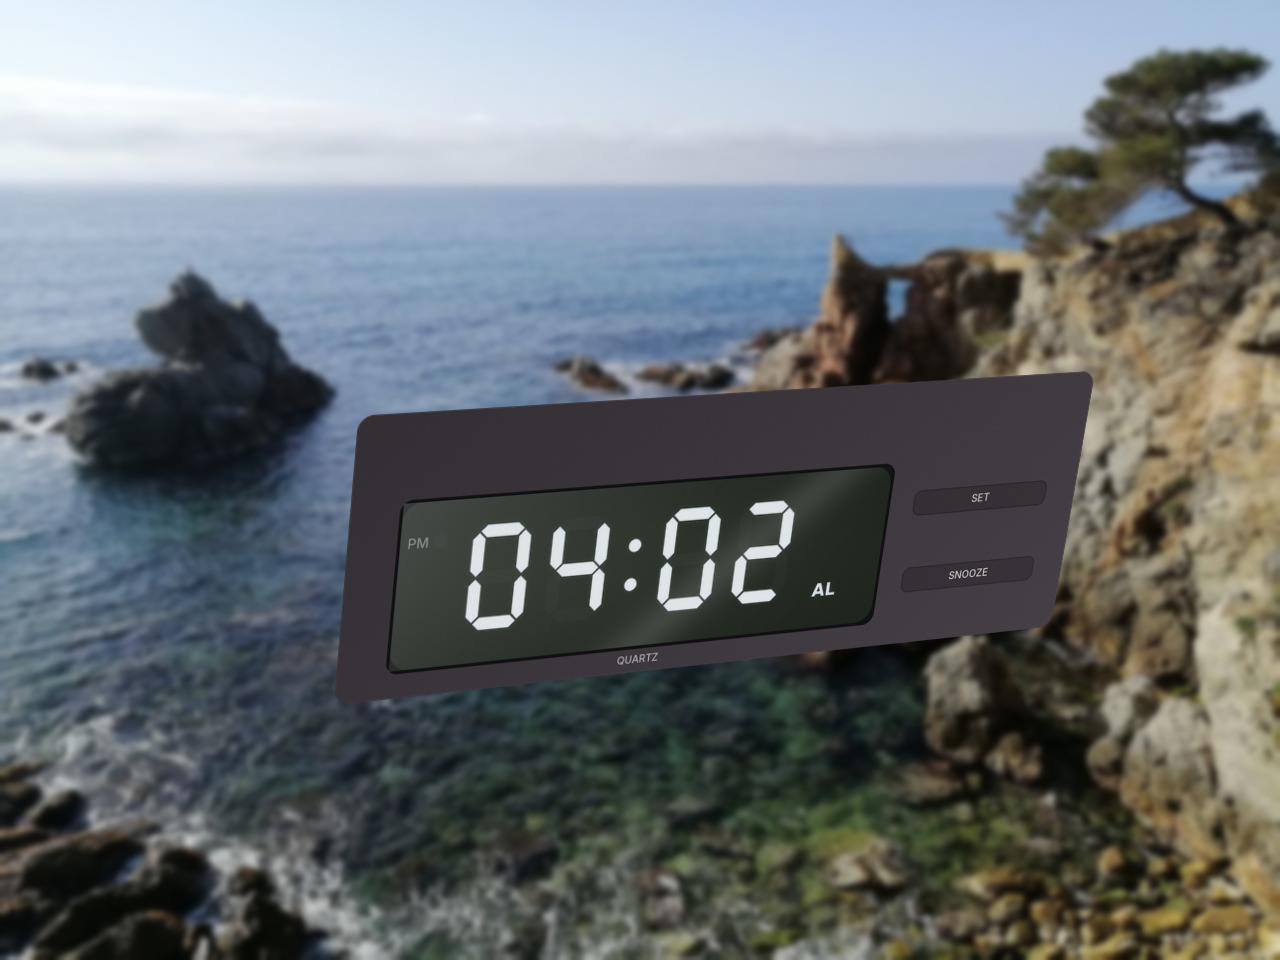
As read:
**4:02**
